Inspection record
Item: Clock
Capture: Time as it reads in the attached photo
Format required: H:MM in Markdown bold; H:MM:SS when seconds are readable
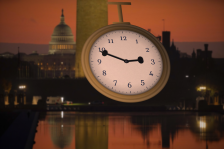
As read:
**2:49**
